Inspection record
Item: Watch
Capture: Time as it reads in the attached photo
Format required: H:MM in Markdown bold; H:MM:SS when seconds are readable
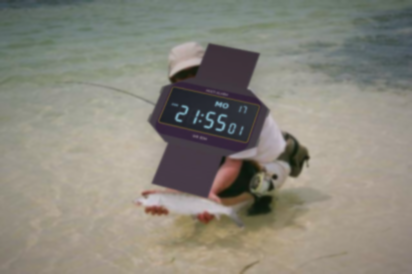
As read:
**21:55:01**
